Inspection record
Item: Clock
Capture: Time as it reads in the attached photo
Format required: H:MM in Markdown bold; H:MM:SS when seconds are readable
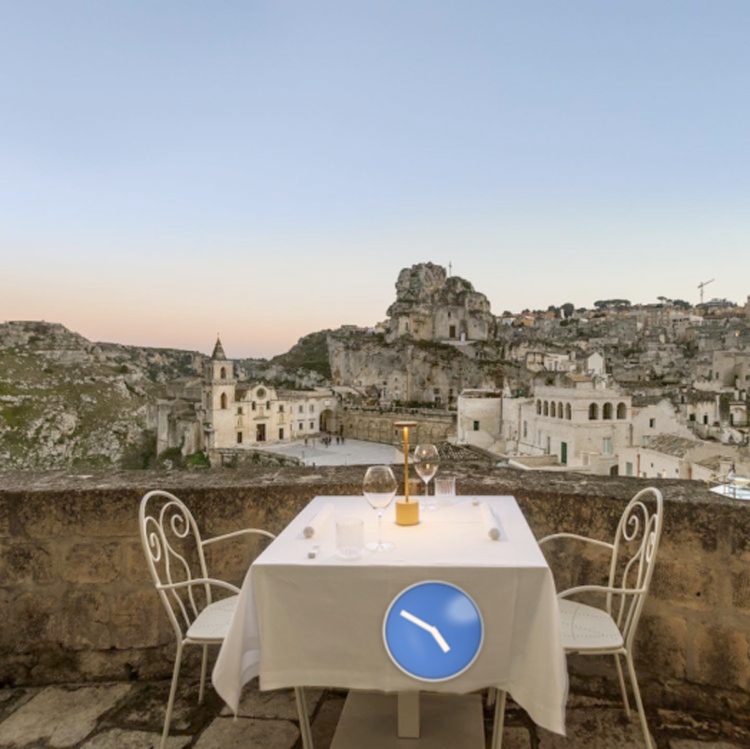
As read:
**4:50**
